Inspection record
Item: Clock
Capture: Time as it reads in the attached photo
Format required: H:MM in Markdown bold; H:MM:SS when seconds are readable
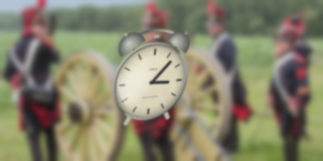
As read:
**3:07**
